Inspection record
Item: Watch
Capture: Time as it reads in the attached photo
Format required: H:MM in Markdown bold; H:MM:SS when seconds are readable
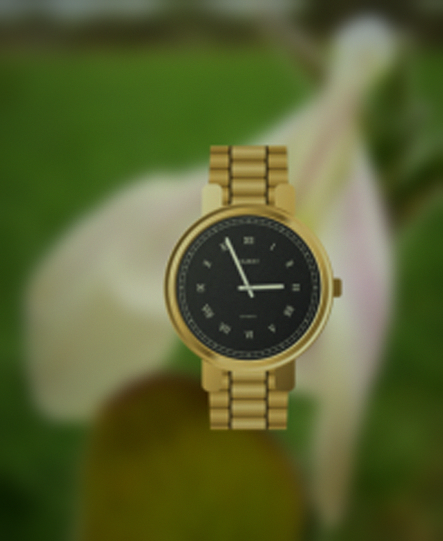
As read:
**2:56**
